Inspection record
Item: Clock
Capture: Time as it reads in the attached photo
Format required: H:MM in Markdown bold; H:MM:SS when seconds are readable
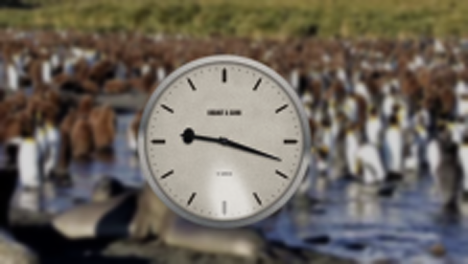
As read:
**9:18**
